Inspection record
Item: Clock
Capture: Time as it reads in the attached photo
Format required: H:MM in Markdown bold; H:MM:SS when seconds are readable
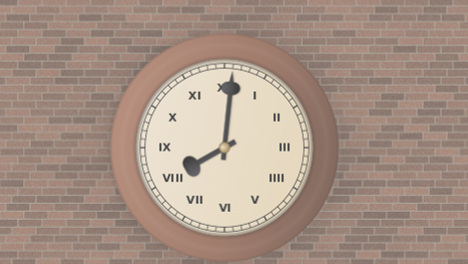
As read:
**8:01**
